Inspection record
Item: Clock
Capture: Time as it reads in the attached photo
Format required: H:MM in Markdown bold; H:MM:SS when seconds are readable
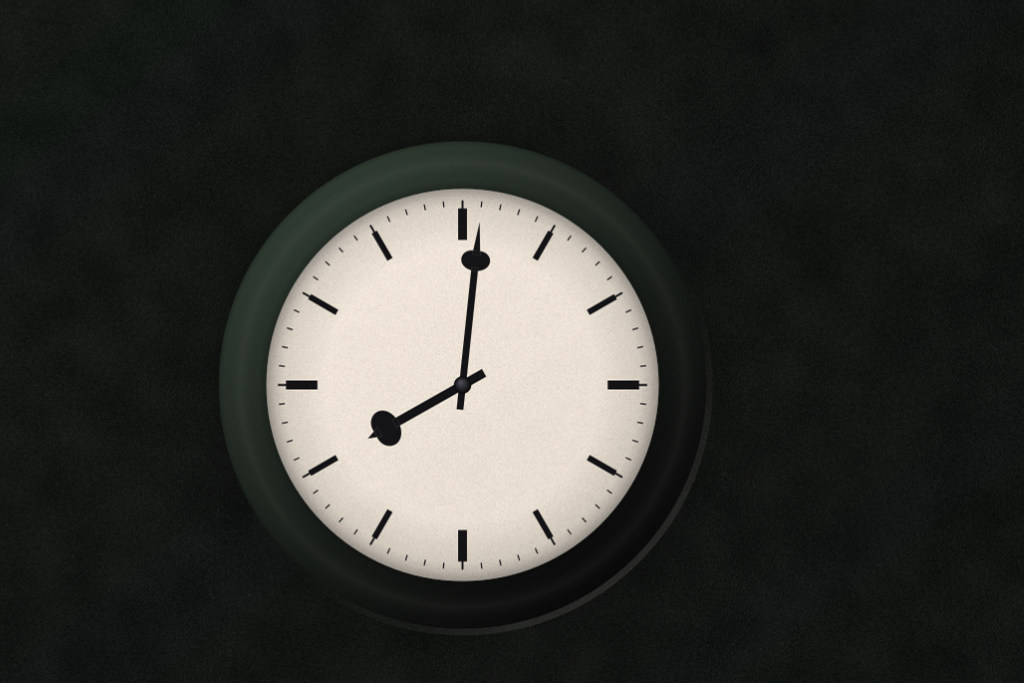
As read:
**8:01**
